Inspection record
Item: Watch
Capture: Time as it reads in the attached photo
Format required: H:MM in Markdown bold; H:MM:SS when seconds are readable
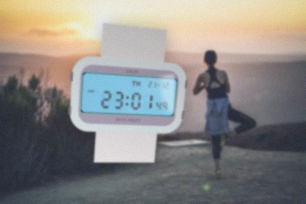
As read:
**23:01**
